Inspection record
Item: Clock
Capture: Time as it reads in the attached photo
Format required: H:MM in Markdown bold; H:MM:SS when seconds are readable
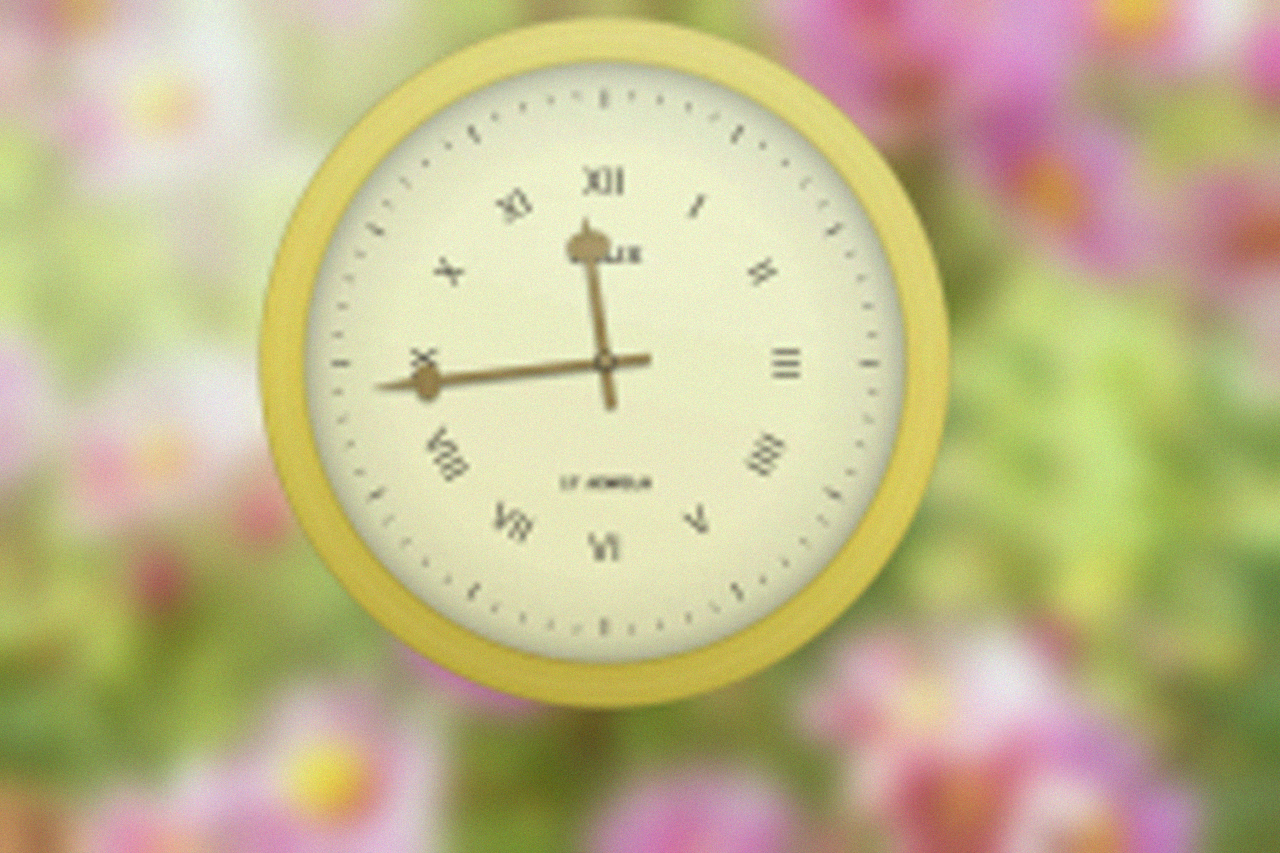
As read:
**11:44**
